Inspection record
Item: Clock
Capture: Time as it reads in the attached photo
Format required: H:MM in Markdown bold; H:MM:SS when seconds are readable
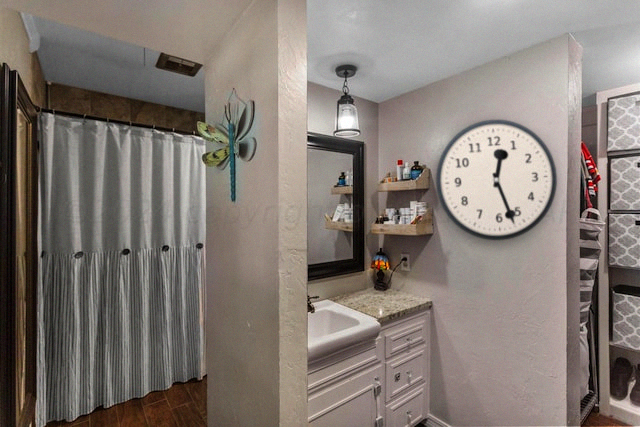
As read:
**12:27**
